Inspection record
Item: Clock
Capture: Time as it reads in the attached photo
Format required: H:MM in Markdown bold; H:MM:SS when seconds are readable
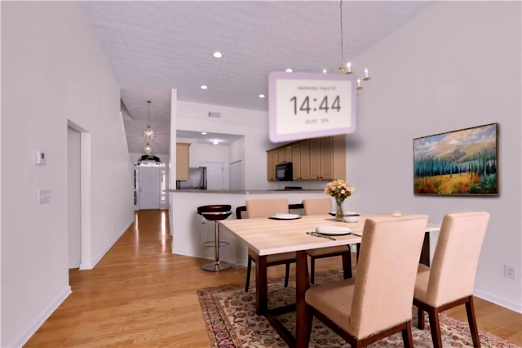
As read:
**14:44**
